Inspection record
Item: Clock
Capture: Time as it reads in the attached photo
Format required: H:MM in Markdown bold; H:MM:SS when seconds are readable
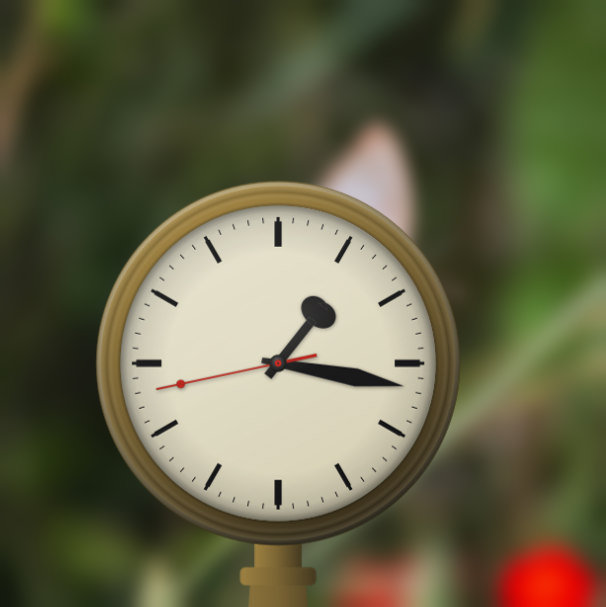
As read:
**1:16:43**
